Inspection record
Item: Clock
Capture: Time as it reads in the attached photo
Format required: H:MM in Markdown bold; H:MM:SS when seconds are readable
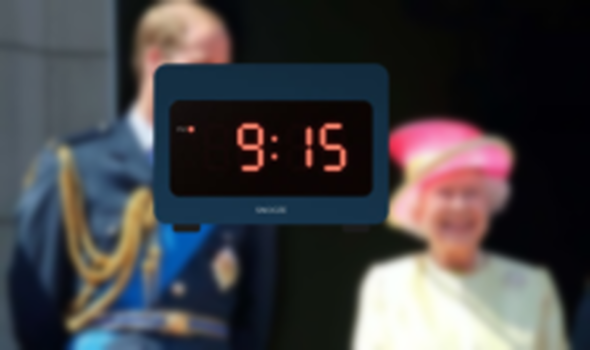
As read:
**9:15**
